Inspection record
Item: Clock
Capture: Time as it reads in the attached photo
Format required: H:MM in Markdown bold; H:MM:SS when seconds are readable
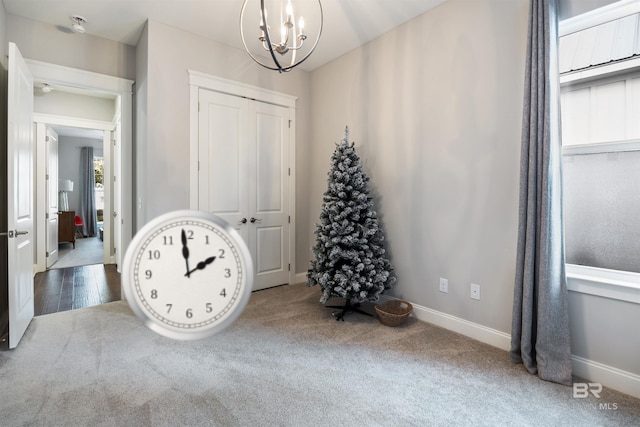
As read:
**1:59**
